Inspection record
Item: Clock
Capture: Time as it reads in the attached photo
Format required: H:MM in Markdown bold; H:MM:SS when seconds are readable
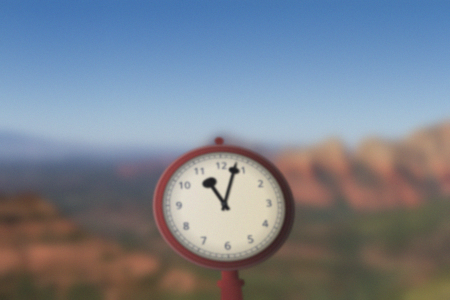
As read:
**11:03**
